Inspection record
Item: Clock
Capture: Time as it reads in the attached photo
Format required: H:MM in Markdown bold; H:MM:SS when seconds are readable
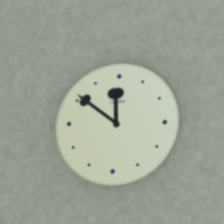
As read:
**11:51**
